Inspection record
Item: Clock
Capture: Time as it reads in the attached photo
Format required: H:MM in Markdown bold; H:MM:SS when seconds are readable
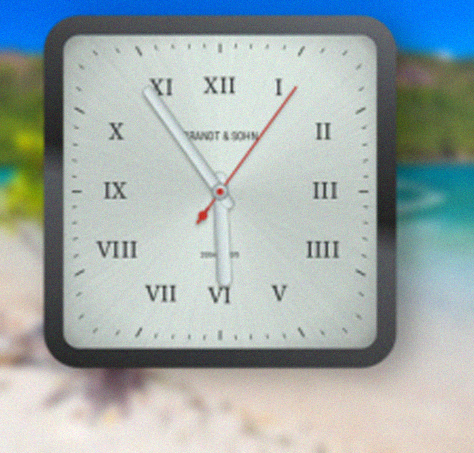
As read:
**5:54:06**
